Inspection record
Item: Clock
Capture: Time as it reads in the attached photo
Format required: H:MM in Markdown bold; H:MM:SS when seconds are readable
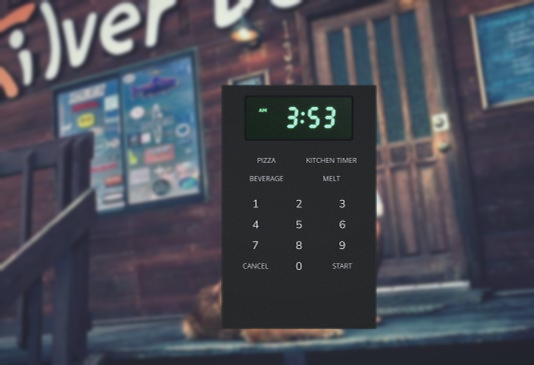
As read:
**3:53**
